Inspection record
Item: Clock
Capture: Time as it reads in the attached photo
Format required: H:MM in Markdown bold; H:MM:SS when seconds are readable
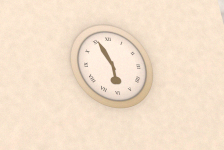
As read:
**5:56**
